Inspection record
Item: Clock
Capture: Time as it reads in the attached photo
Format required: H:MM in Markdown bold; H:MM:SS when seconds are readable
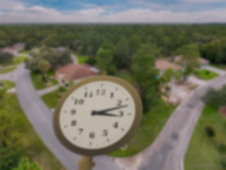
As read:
**3:12**
